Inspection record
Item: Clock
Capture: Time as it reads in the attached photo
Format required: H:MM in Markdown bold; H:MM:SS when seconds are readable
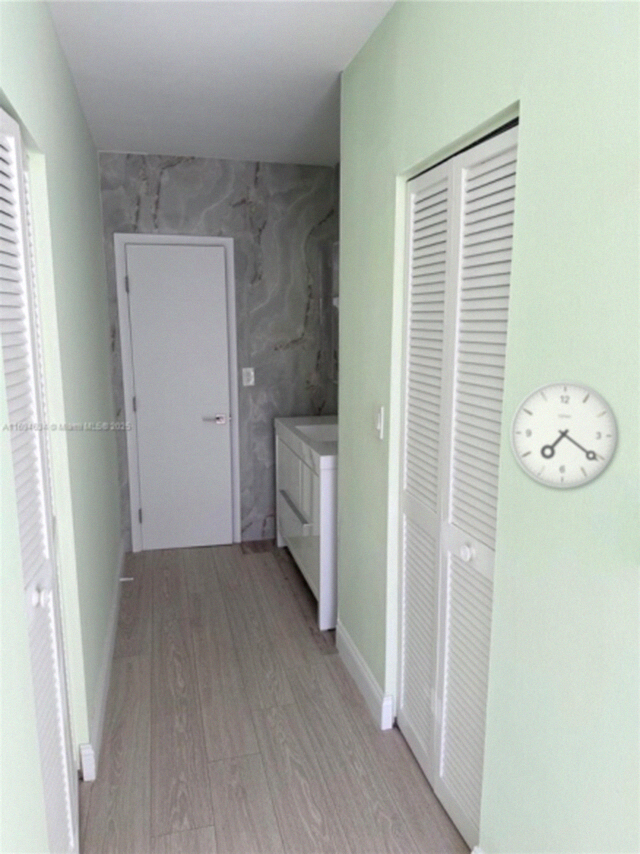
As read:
**7:21**
